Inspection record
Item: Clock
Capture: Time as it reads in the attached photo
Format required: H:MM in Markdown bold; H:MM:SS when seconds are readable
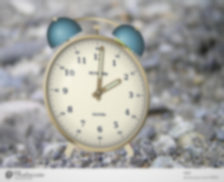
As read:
**2:01**
